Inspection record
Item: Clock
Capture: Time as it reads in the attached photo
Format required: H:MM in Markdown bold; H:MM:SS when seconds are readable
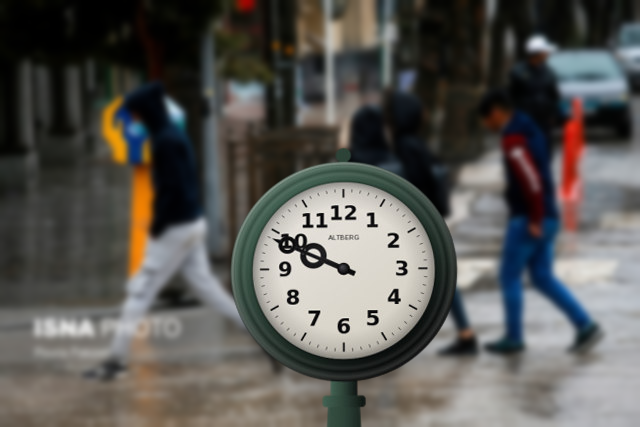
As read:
**9:49**
